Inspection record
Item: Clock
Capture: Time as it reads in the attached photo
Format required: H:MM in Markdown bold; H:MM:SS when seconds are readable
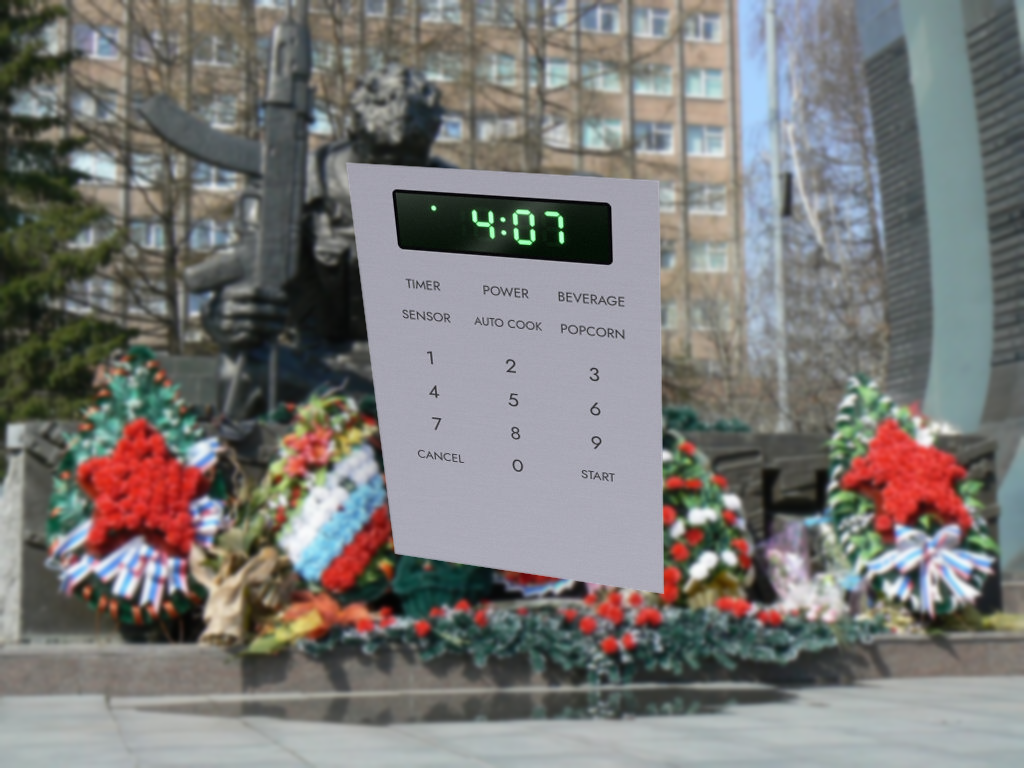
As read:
**4:07**
